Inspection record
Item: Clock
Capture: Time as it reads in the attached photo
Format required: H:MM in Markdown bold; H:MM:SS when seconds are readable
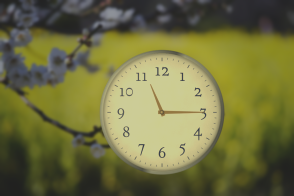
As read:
**11:15**
